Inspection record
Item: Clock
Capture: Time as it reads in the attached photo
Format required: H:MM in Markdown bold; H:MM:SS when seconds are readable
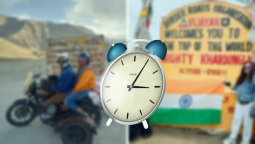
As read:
**3:05**
